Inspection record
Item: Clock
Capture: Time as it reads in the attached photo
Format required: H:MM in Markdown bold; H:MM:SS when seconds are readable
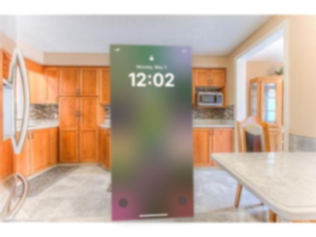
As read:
**12:02**
